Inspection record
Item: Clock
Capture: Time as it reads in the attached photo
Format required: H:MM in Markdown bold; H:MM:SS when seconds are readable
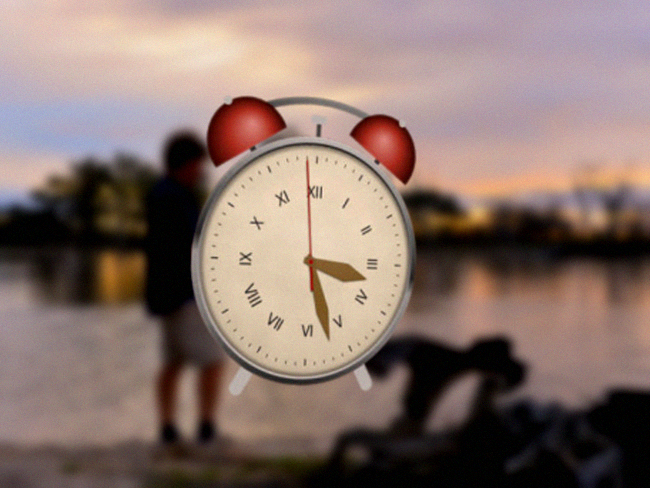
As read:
**3:26:59**
